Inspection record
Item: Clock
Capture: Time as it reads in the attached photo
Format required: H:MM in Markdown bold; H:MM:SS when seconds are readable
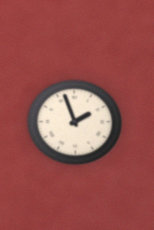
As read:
**1:57**
